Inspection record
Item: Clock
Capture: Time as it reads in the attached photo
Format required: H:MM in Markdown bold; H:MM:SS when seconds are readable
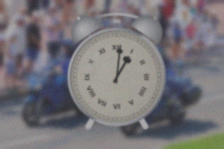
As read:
**1:01**
